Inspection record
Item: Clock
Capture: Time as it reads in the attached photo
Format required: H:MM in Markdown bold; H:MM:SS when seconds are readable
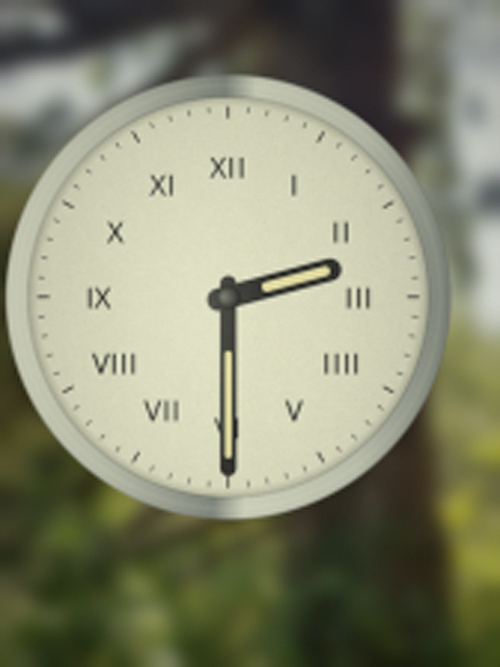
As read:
**2:30**
